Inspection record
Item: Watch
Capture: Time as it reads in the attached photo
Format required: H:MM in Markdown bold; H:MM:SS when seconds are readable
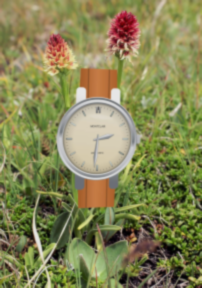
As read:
**2:31**
